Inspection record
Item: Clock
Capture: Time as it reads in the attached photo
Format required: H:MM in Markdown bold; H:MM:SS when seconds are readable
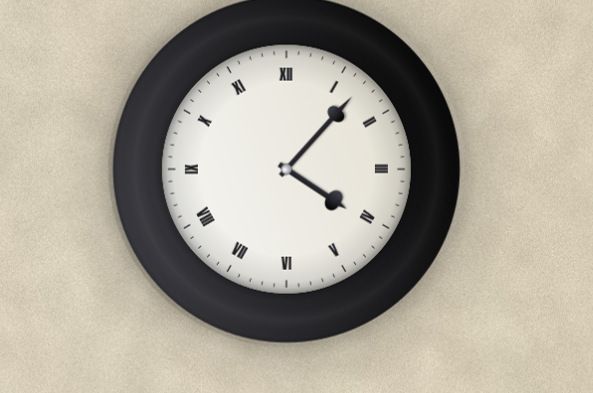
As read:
**4:07**
